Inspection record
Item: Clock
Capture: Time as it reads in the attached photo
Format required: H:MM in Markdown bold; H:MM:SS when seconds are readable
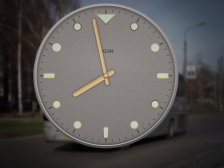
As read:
**7:58**
